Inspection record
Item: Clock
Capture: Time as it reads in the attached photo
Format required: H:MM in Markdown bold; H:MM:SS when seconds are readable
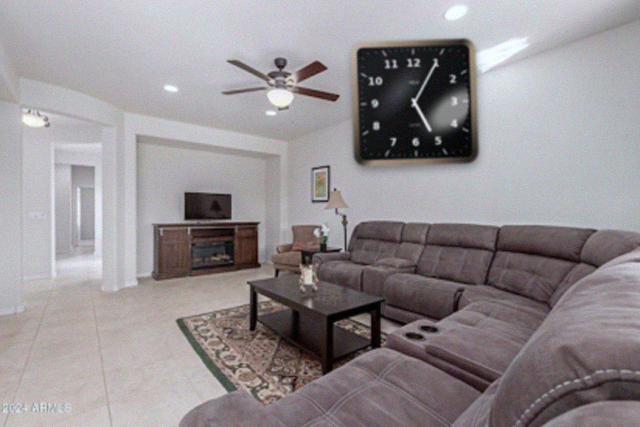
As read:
**5:05**
